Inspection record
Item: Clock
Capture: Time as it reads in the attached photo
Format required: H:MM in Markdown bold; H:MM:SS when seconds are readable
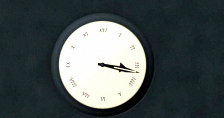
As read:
**3:17**
